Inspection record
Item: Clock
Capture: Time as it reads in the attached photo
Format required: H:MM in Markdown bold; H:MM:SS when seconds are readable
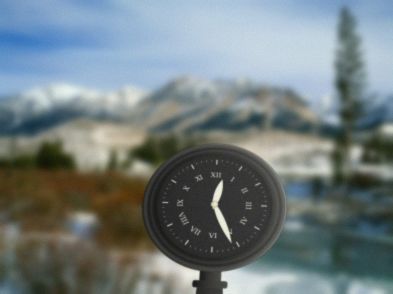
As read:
**12:26**
